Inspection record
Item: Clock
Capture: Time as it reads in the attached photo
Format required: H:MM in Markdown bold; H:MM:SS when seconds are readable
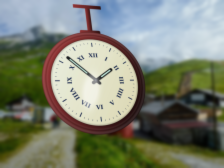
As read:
**1:52**
